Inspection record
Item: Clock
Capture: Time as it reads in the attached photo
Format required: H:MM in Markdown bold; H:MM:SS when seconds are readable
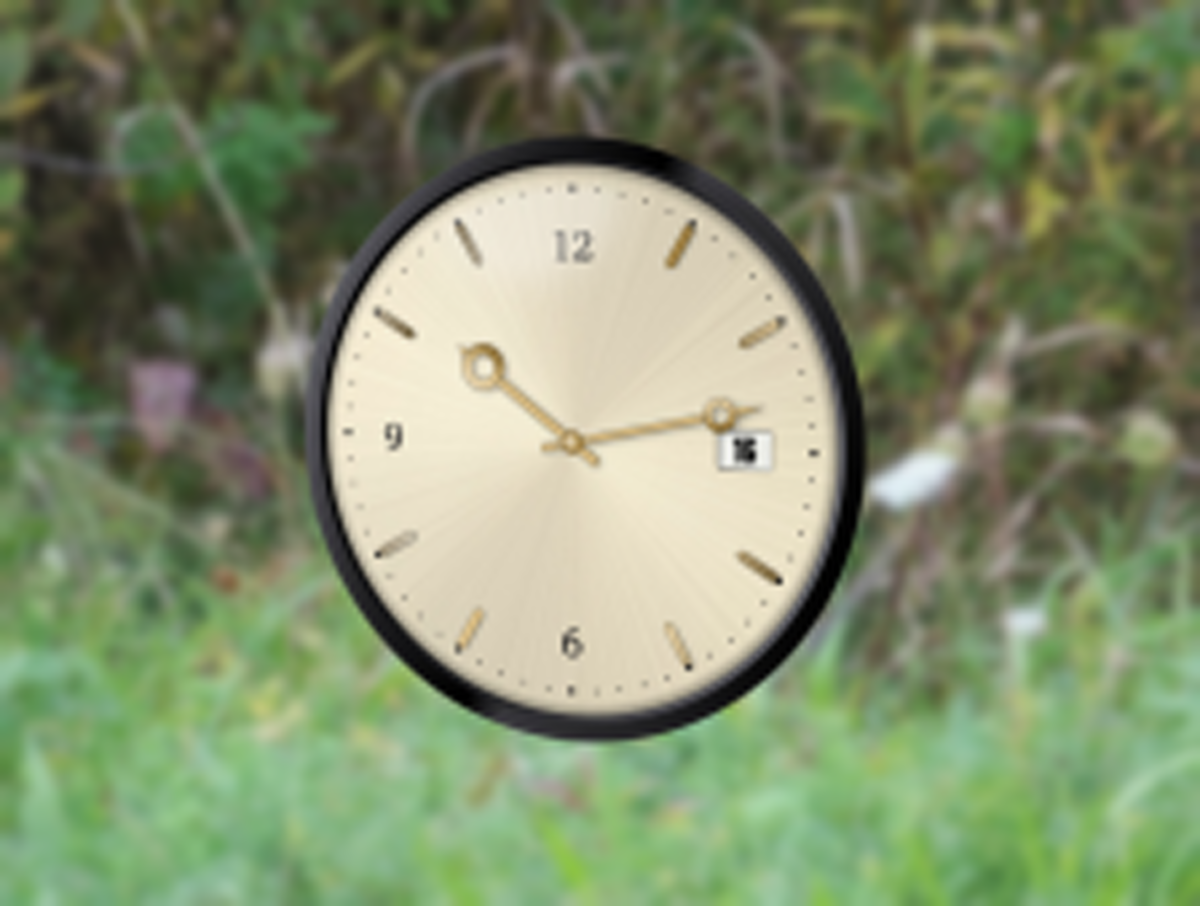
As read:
**10:13**
